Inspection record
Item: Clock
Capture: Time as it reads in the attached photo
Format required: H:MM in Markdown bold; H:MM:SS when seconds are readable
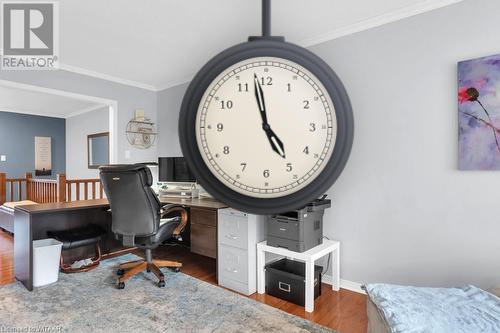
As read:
**4:58**
